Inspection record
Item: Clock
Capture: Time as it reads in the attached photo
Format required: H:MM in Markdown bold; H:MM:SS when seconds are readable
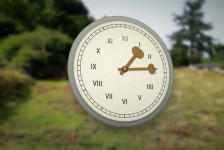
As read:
**1:14**
